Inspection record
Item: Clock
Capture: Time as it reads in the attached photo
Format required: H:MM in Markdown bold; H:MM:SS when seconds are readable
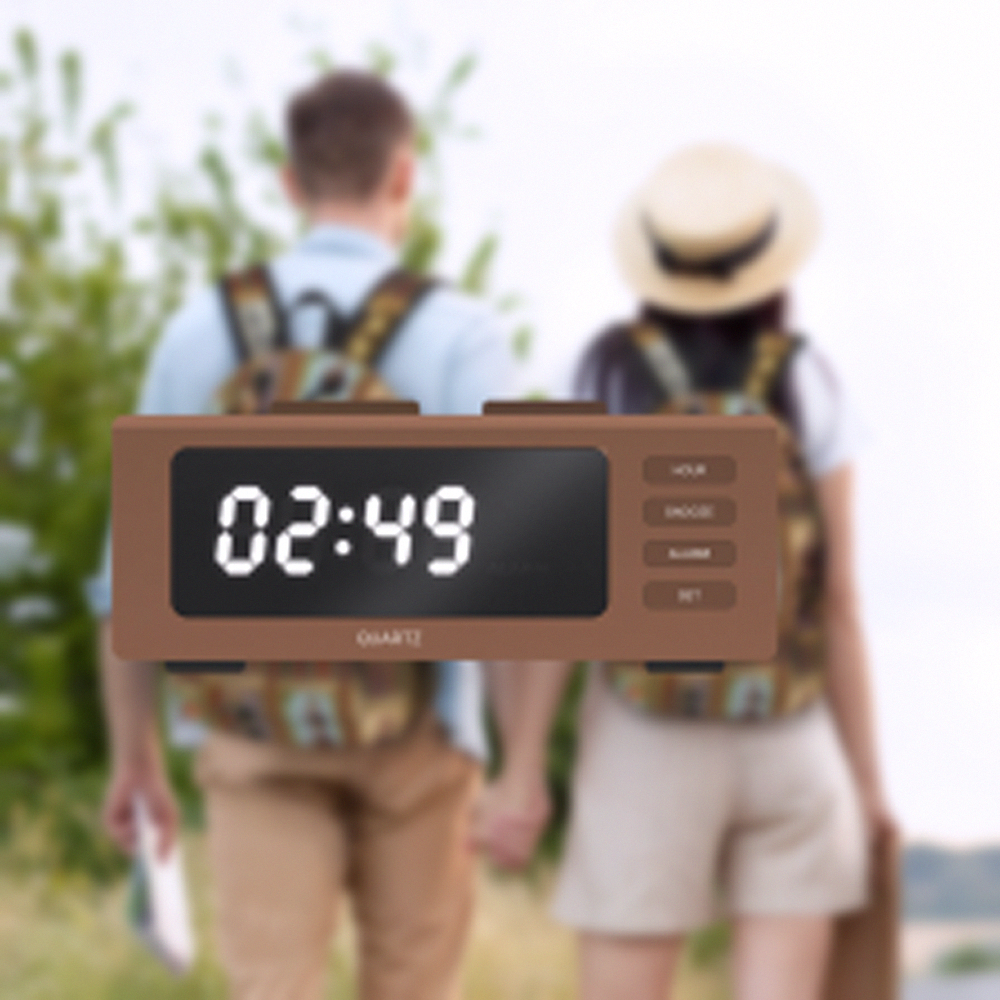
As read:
**2:49**
